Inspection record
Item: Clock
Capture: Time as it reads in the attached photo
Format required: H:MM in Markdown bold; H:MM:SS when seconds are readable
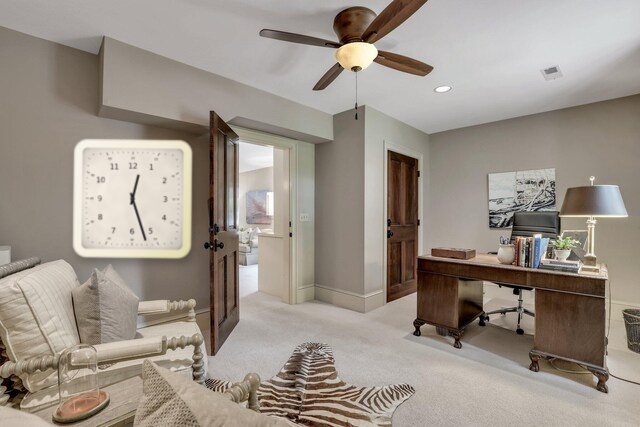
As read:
**12:27**
